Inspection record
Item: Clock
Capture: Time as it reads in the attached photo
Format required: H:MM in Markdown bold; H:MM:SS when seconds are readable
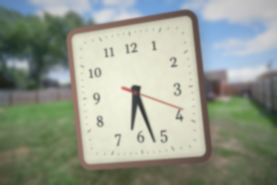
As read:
**6:27:19**
